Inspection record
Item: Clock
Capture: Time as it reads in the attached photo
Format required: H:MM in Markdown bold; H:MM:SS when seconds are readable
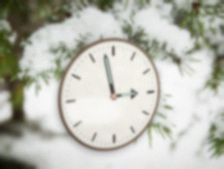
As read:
**2:58**
